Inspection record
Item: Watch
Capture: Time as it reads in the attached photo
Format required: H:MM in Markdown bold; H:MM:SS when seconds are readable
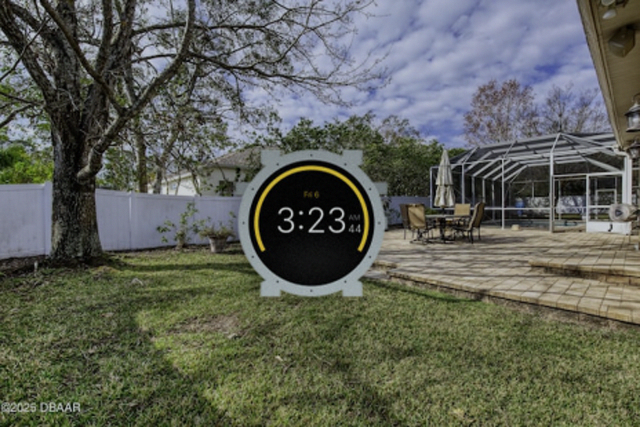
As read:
**3:23:44**
